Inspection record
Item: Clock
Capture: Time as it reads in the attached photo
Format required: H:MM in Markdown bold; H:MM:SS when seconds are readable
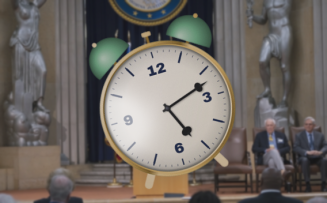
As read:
**5:12**
